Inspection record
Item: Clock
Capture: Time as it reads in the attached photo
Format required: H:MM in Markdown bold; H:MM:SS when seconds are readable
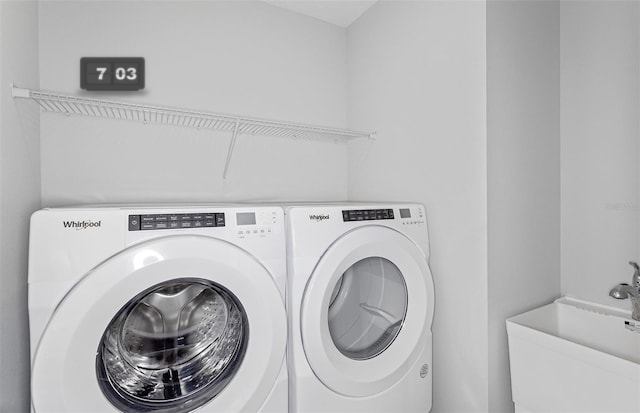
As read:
**7:03**
